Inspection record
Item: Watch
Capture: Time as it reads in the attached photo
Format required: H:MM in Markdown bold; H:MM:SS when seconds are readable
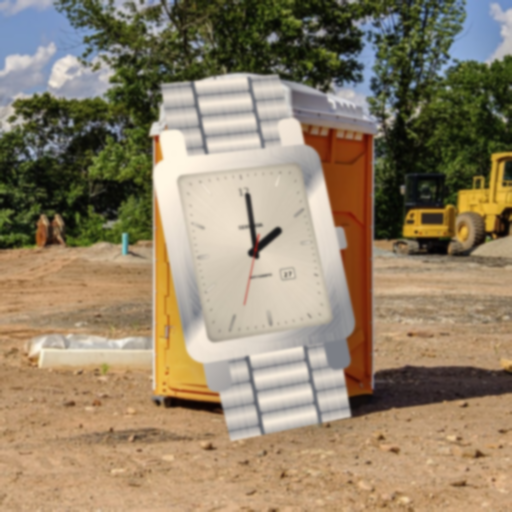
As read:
**2:00:34**
